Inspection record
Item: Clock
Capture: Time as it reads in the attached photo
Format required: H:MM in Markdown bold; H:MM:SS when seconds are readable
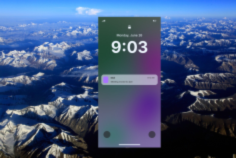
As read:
**9:03**
